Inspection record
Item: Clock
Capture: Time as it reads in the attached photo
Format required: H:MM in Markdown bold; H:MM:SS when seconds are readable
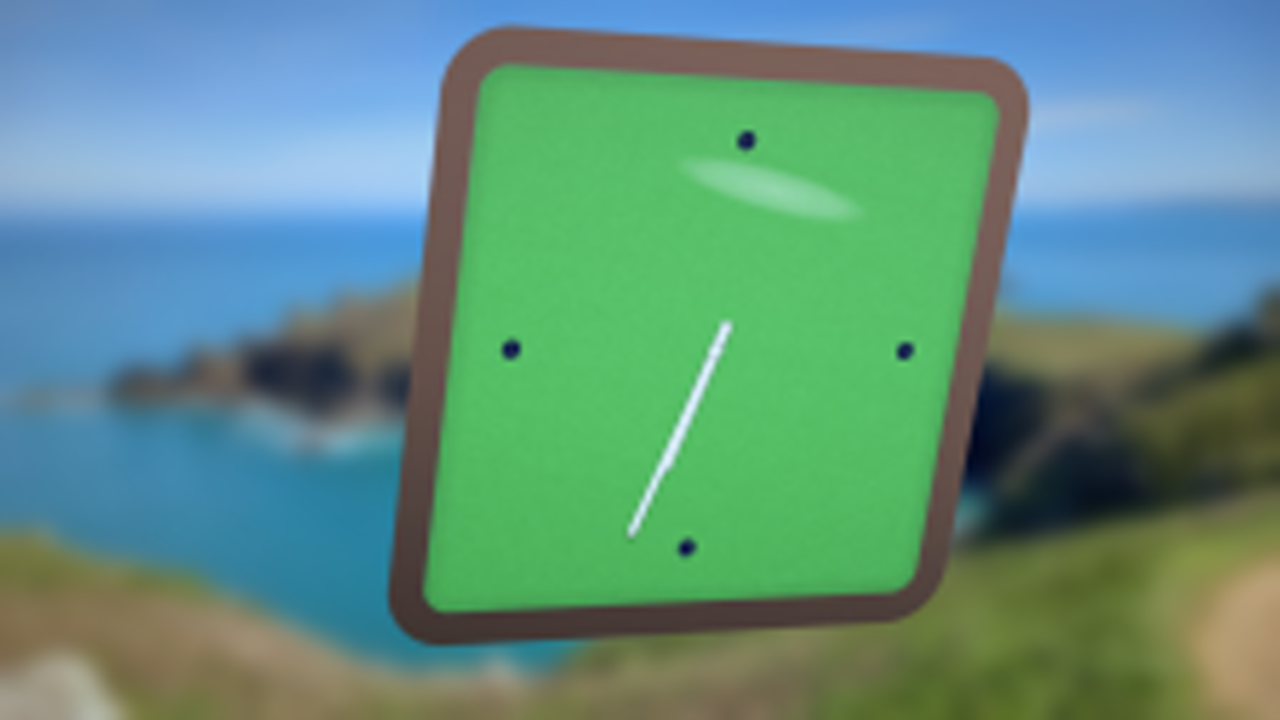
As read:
**6:33**
